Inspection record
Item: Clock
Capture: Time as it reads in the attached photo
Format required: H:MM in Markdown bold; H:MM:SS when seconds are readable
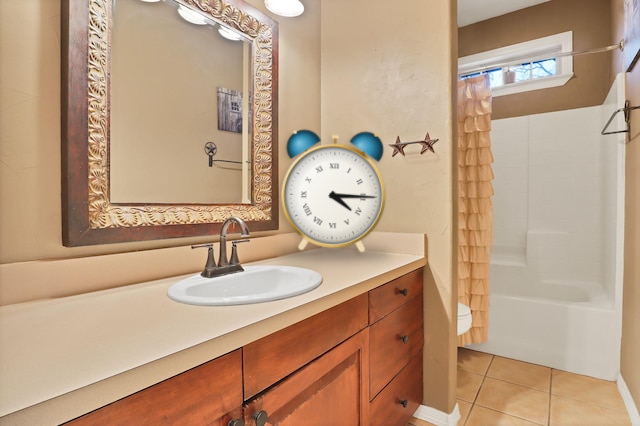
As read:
**4:15**
